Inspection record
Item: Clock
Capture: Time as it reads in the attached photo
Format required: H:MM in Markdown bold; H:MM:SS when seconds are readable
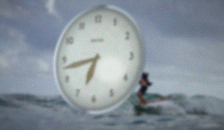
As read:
**6:43**
